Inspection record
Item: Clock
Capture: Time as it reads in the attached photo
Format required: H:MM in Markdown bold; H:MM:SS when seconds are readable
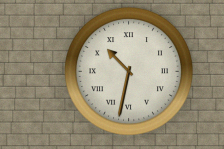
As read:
**10:32**
